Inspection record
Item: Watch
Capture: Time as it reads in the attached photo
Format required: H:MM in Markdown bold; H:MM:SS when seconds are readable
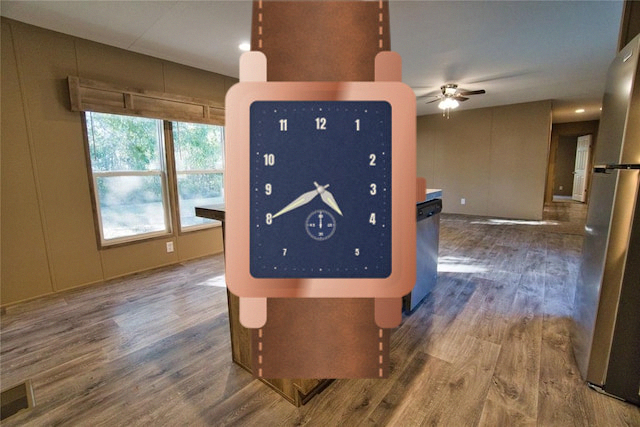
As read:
**4:40**
